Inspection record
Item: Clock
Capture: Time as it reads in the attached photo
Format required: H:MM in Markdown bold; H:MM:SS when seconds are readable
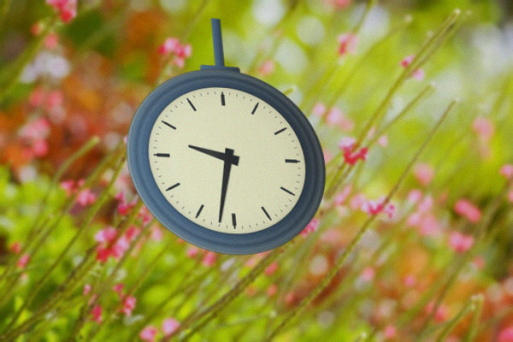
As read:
**9:32**
